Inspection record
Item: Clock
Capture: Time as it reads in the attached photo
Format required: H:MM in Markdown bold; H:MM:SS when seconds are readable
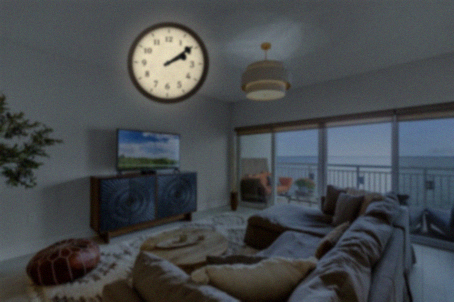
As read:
**2:09**
